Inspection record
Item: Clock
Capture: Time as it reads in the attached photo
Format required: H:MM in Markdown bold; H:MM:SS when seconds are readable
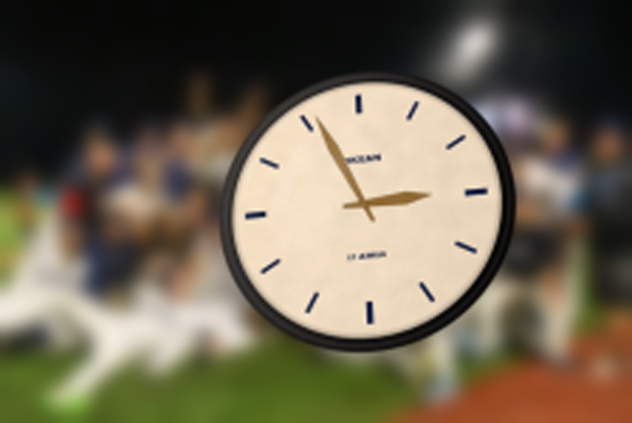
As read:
**2:56**
